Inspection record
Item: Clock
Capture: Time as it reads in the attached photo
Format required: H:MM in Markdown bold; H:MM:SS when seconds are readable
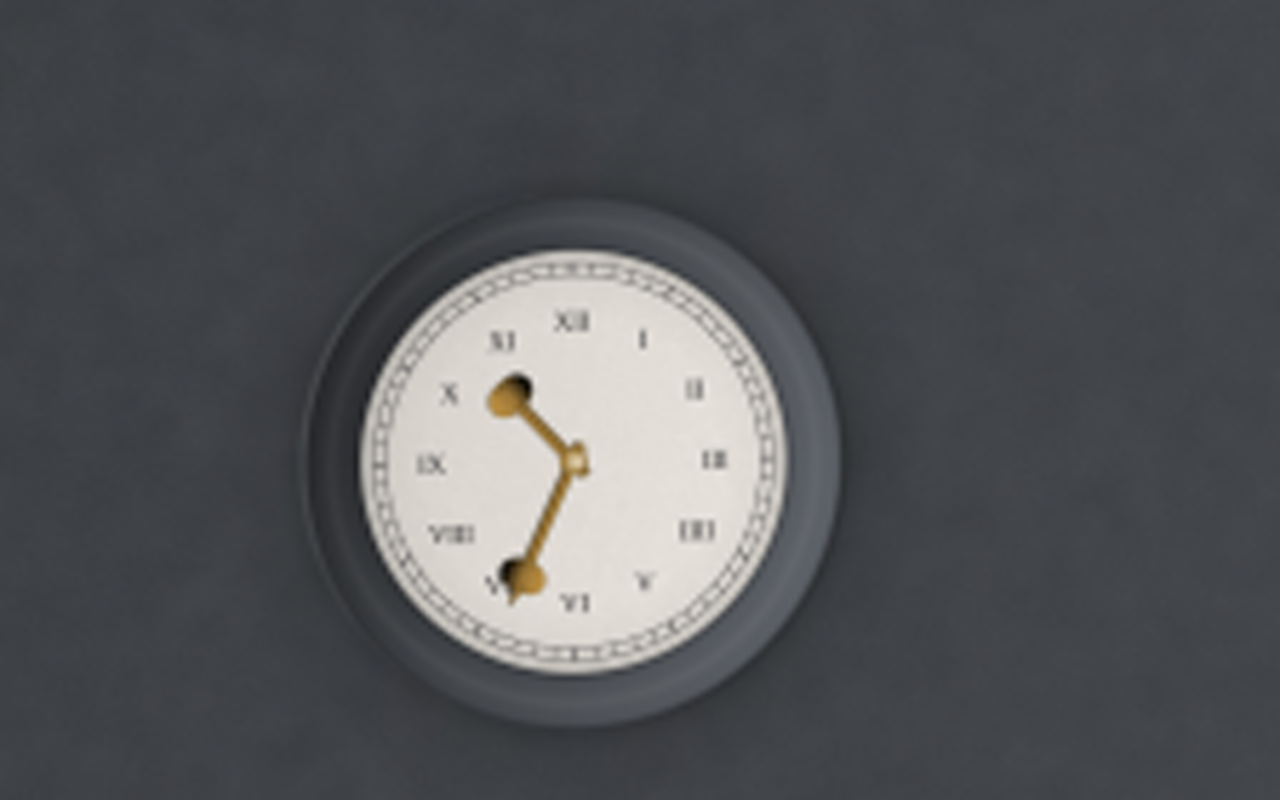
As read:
**10:34**
